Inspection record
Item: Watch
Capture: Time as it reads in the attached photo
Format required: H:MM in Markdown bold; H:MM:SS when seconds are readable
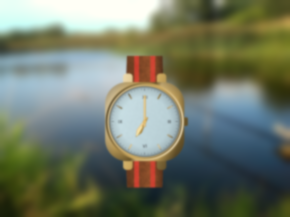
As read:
**7:00**
